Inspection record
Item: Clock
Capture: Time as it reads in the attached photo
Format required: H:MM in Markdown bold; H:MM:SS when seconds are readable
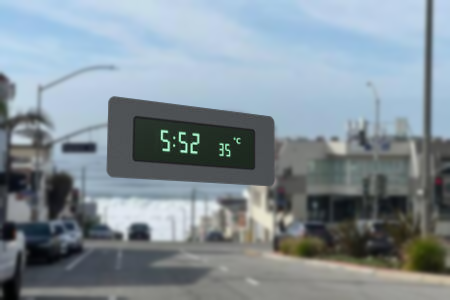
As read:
**5:52**
